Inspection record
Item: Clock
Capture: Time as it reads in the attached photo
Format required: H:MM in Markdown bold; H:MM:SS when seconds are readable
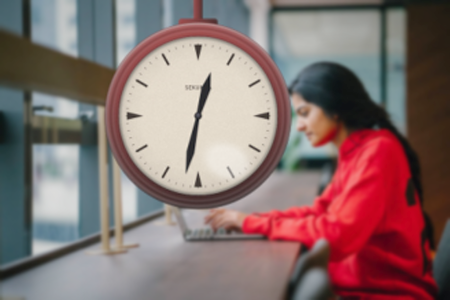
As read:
**12:32**
